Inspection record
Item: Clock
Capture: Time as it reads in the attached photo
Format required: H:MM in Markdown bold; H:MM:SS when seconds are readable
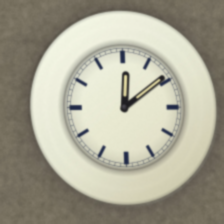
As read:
**12:09**
